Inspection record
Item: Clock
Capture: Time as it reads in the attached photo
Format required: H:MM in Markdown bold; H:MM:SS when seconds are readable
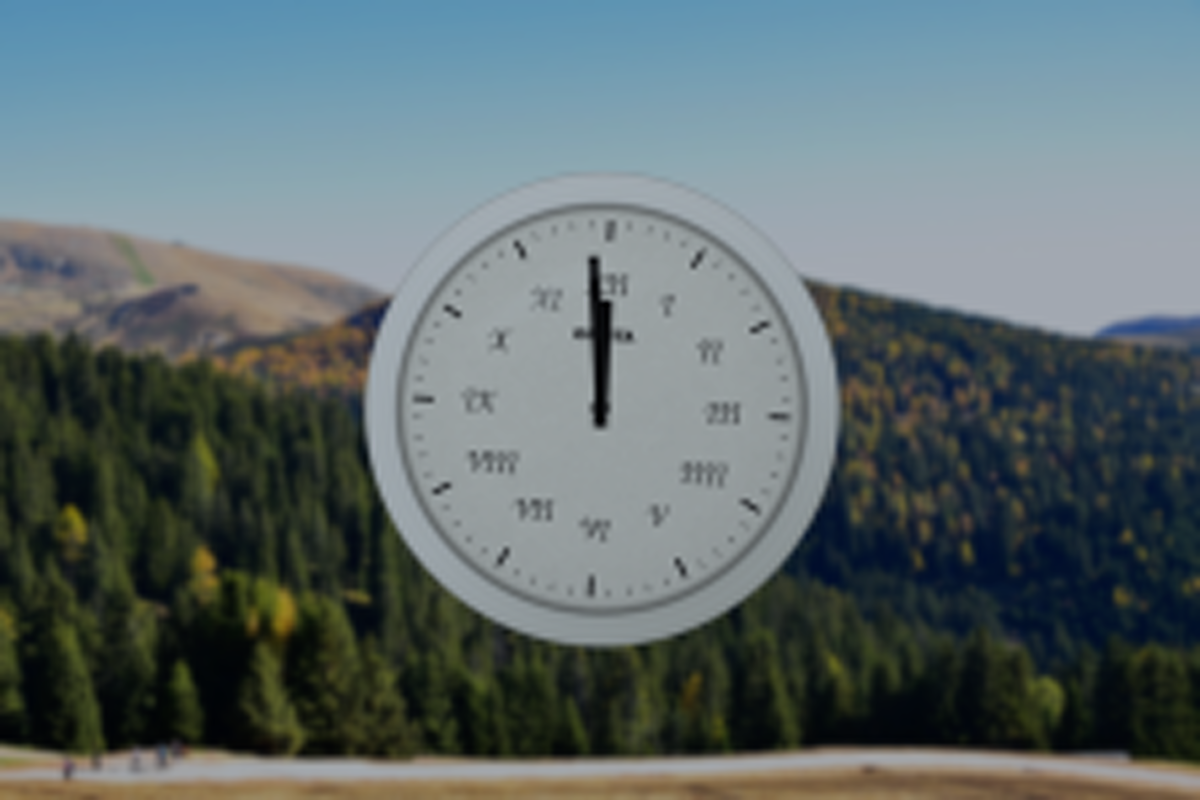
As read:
**11:59**
